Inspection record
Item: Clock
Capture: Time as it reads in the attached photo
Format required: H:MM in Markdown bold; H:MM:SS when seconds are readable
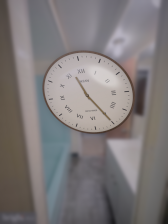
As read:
**11:25**
